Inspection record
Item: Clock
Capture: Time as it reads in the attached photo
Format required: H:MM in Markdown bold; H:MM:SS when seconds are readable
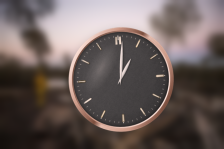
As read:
**1:01**
